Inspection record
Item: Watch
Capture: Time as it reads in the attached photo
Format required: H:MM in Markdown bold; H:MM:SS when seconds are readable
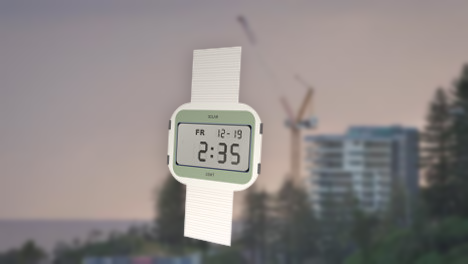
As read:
**2:35**
